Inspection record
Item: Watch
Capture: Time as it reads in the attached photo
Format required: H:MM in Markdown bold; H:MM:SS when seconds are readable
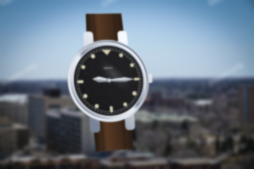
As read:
**9:15**
